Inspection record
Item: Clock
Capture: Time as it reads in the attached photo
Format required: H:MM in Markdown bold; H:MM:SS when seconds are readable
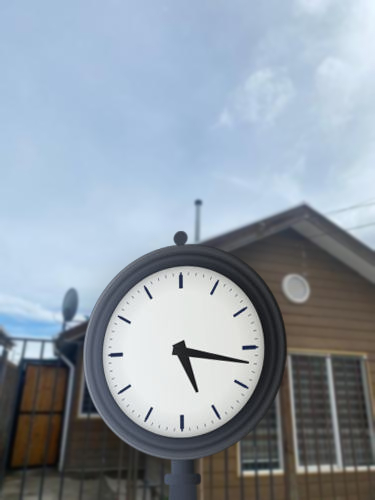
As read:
**5:17**
